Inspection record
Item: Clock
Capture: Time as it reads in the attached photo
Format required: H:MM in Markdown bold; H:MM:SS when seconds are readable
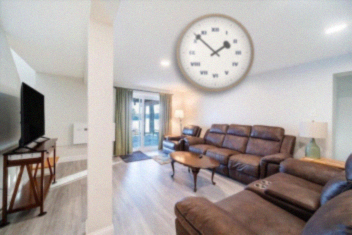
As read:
**1:52**
